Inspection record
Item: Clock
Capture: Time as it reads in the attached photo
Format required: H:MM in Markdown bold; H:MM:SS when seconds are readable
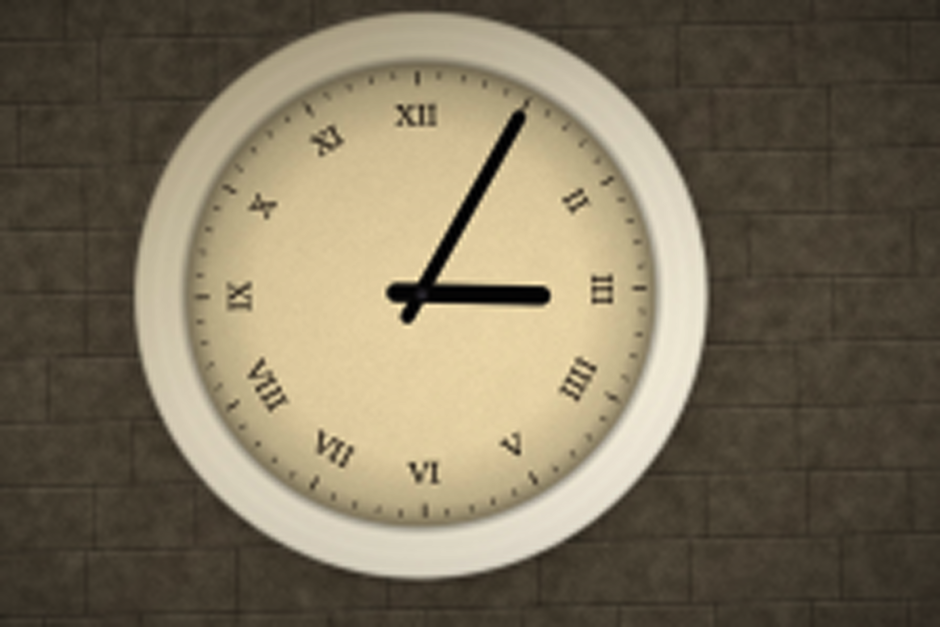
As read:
**3:05**
